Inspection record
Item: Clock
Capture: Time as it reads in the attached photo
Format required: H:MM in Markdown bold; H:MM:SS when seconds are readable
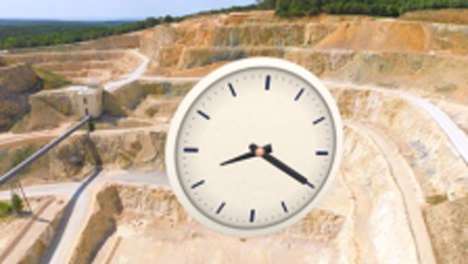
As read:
**8:20**
